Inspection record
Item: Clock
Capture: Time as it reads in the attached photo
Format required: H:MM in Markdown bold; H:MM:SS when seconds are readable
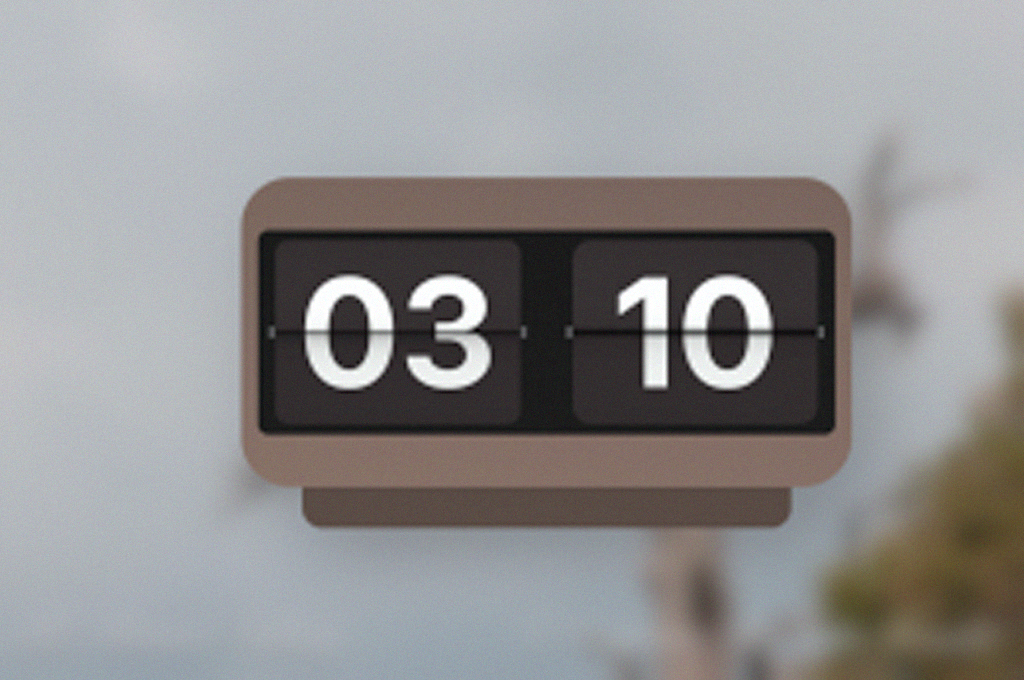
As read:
**3:10**
